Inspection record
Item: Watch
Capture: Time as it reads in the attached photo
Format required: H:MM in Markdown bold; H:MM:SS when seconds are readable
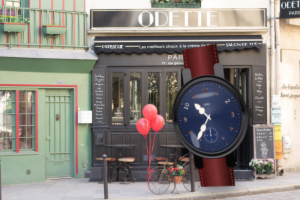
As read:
**10:36**
